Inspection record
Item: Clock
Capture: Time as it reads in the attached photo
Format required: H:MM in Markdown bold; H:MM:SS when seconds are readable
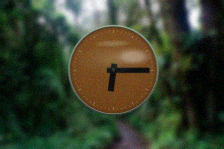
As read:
**6:15**
